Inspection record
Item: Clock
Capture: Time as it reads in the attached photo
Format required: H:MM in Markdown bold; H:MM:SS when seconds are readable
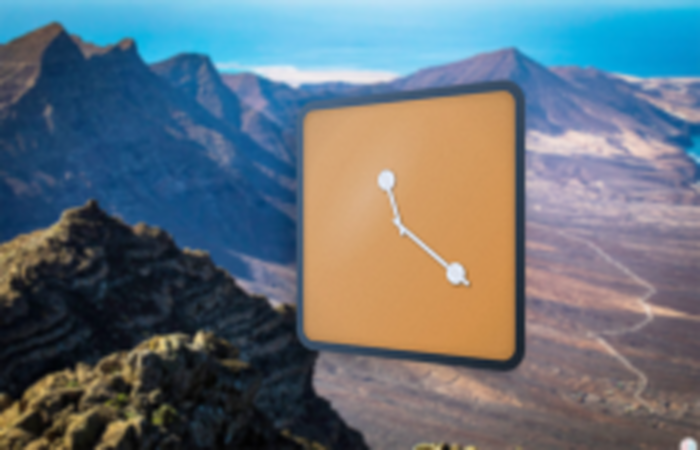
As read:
**11:21**
